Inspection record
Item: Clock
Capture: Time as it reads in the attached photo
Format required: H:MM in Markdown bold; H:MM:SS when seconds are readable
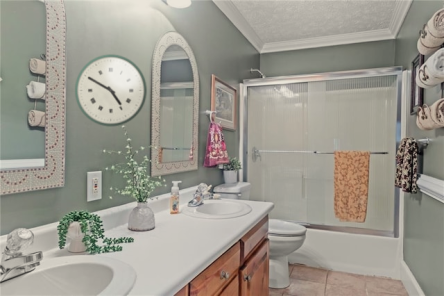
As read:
**4:50**
